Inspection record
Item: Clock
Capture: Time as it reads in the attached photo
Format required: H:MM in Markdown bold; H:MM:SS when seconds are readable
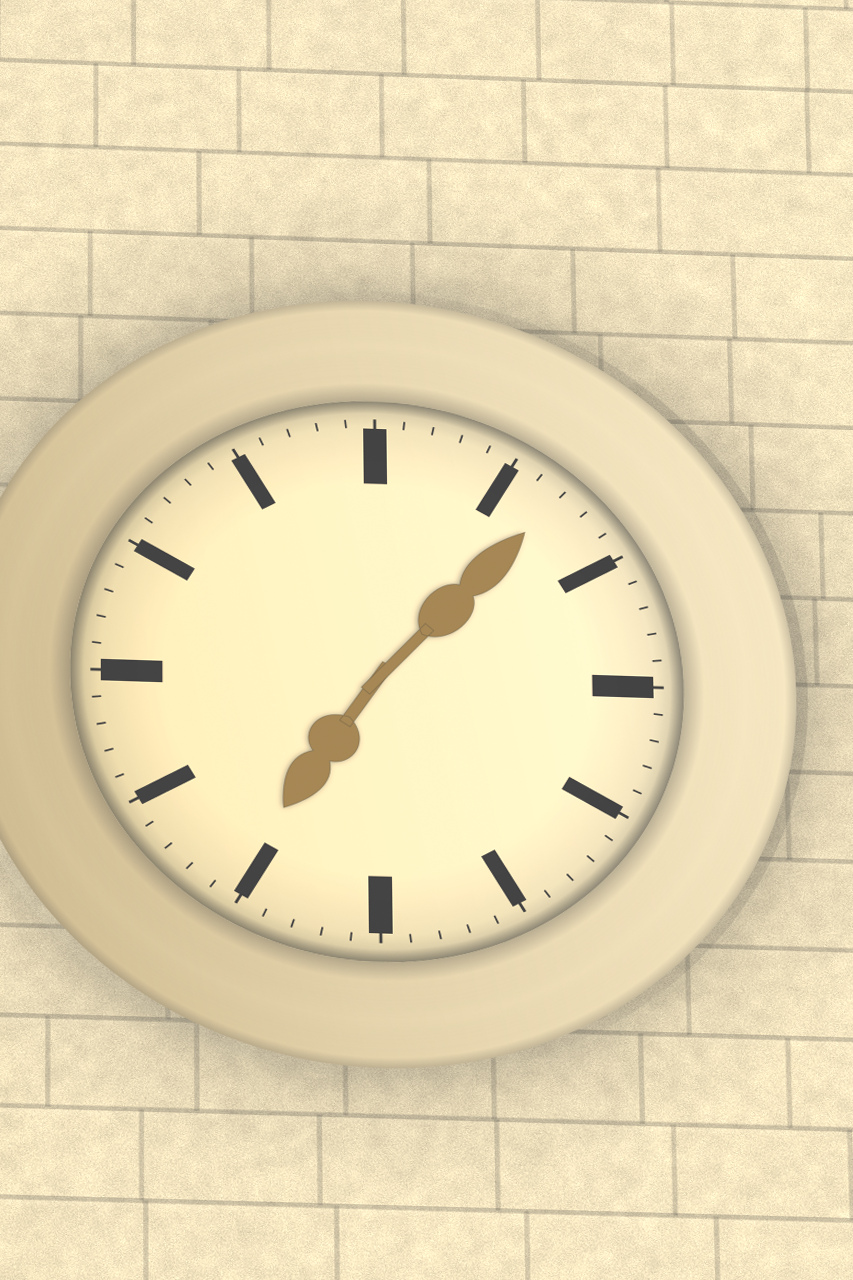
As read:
**7:07**
